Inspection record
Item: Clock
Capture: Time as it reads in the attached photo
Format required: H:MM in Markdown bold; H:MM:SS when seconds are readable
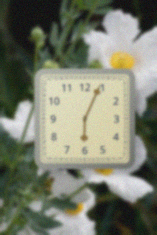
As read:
**6:04**
